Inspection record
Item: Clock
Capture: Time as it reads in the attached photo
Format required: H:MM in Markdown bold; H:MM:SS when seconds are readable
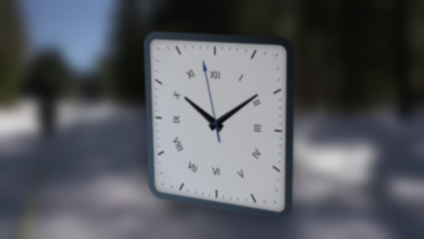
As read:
**10:08:58**
